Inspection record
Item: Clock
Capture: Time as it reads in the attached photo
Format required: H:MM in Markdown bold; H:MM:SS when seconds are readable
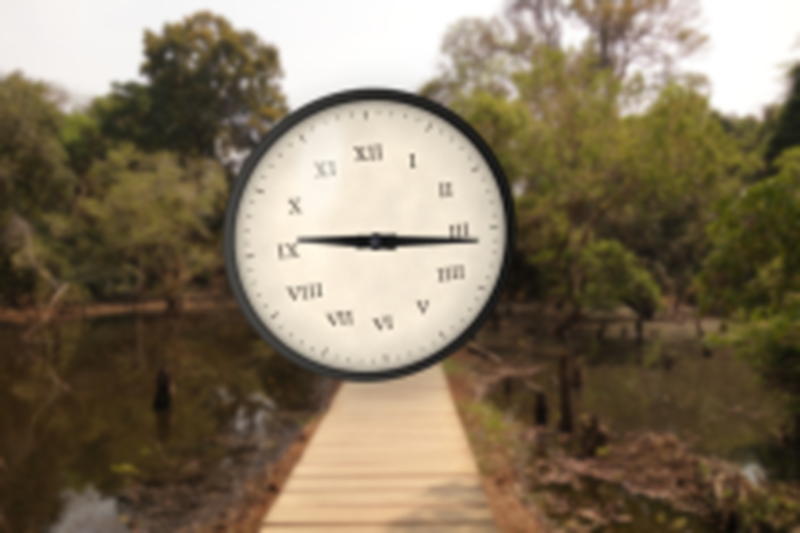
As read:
**9:16**
